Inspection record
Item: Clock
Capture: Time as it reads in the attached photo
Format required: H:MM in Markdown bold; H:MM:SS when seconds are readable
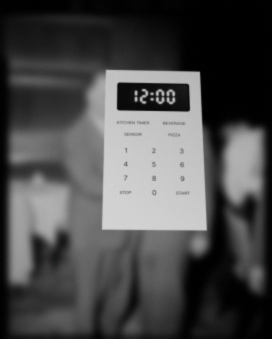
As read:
**12:00**
